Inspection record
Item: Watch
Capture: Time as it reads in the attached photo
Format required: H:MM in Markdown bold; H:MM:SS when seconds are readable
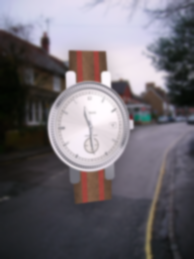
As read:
**11:29**
